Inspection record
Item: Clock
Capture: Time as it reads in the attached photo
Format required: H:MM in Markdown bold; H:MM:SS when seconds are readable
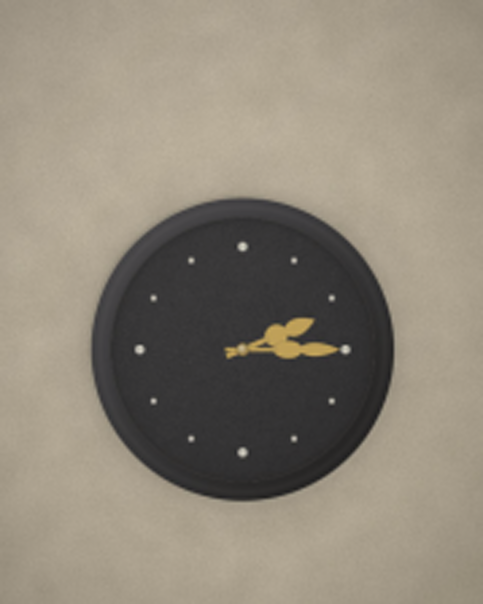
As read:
**2:15**
